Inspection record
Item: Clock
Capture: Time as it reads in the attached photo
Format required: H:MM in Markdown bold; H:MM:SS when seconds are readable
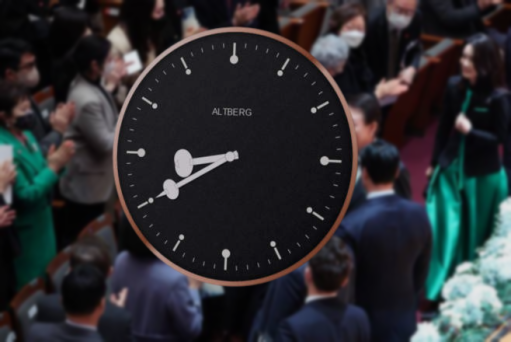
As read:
**8:40**
